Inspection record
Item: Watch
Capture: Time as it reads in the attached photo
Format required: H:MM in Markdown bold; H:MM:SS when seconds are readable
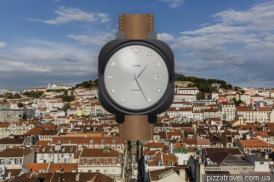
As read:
**1:26**
